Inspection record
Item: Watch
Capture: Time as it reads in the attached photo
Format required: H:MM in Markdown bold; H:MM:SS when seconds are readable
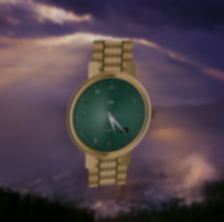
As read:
**5:23**
